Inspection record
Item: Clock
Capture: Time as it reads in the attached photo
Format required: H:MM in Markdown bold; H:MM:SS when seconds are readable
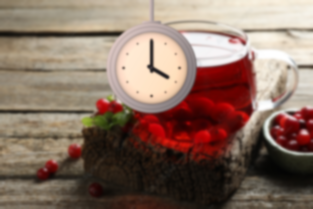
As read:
**4:00**
